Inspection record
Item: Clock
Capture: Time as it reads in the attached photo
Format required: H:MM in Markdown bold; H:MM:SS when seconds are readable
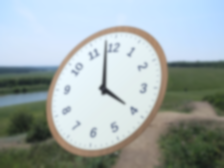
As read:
**3:58**
